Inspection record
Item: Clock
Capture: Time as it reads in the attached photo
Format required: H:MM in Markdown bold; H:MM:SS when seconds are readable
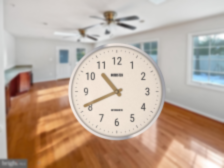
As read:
**10:41**
